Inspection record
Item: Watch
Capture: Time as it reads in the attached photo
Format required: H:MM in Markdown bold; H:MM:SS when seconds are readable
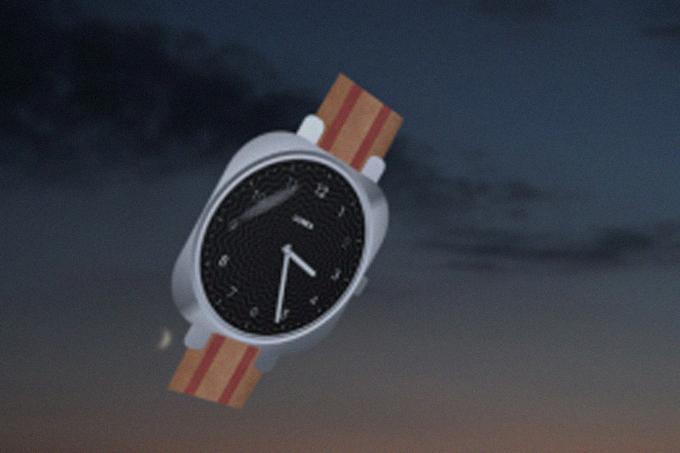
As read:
**3:26**
